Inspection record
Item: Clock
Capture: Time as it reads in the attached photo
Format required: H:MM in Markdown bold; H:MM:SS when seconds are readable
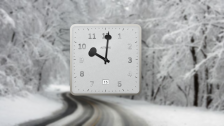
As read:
**10:01**
